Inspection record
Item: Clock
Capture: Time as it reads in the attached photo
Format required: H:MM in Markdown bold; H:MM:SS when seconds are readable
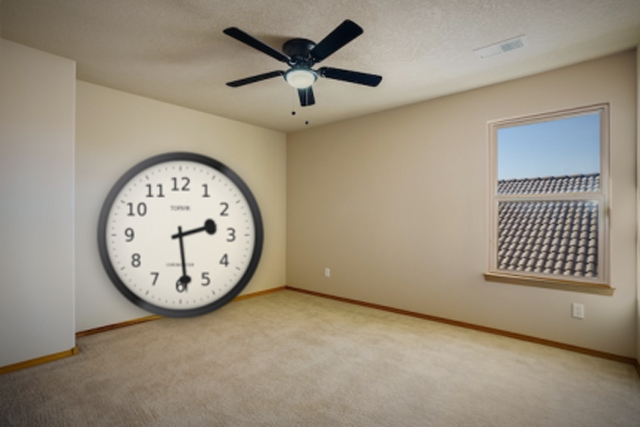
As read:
**2:29**
